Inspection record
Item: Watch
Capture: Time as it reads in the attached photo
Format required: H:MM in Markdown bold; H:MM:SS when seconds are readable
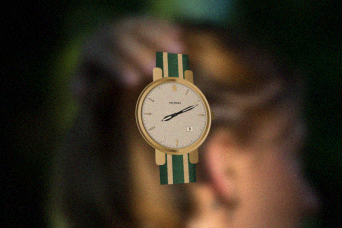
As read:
**8:11**
